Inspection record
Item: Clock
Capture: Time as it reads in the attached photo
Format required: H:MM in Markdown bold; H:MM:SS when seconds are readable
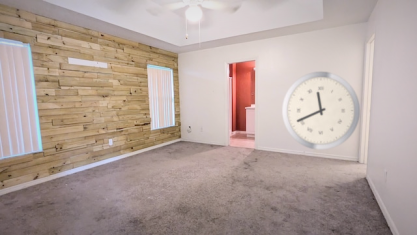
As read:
**11:41**
